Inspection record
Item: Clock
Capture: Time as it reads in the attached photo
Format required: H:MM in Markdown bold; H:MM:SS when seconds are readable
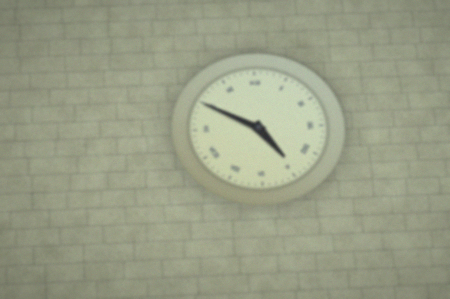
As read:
**4:50**
